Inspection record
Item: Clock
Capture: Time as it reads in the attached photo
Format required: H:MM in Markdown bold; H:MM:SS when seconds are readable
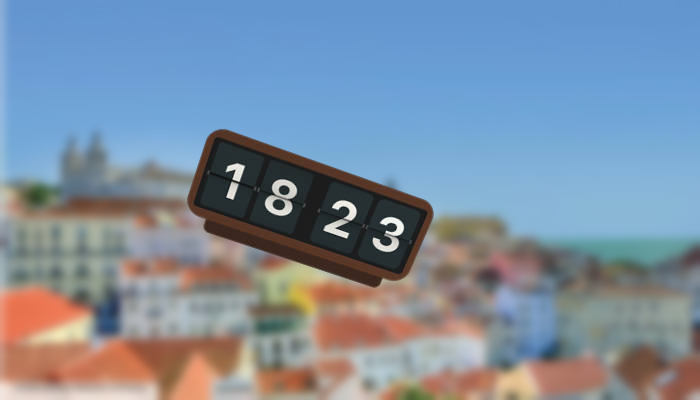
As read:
**18:23**
